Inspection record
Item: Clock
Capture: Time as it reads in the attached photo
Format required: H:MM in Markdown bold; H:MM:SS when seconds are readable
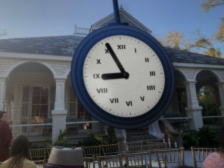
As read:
**8:56**
